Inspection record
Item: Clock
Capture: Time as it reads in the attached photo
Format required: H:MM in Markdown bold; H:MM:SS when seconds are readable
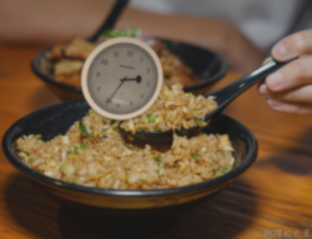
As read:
**2:34**
